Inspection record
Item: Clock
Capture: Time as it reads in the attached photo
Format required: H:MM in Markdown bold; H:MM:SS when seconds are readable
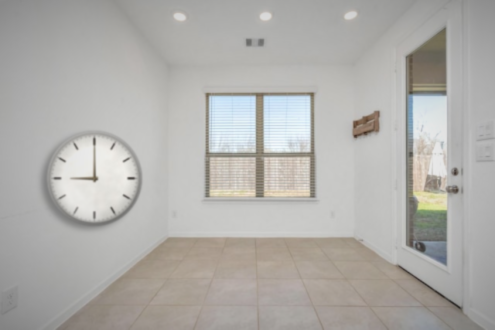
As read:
**9:00**
